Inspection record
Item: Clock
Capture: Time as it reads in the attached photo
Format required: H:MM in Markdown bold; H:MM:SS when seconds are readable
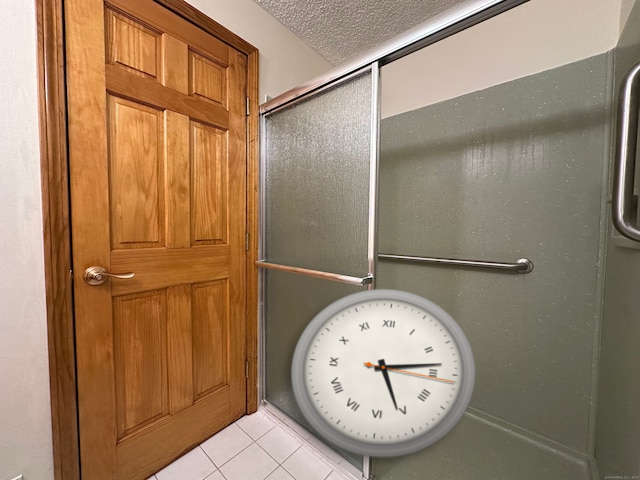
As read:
**5:13:16**
